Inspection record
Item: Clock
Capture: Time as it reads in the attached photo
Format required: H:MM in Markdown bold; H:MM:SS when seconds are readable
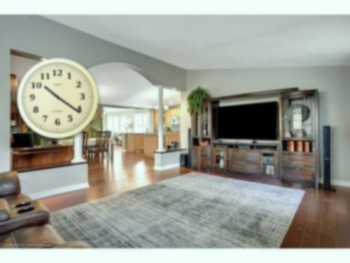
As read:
**10:21**
